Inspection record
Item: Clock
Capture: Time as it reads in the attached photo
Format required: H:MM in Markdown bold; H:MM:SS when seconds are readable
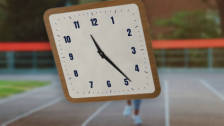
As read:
**11:24**
